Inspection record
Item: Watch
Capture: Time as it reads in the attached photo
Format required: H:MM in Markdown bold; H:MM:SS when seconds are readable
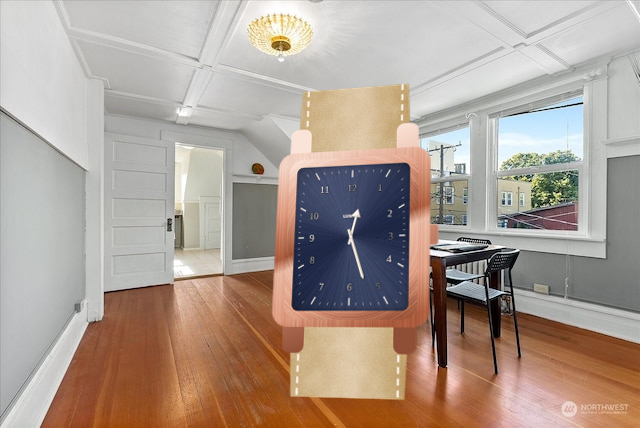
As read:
**12:27**
